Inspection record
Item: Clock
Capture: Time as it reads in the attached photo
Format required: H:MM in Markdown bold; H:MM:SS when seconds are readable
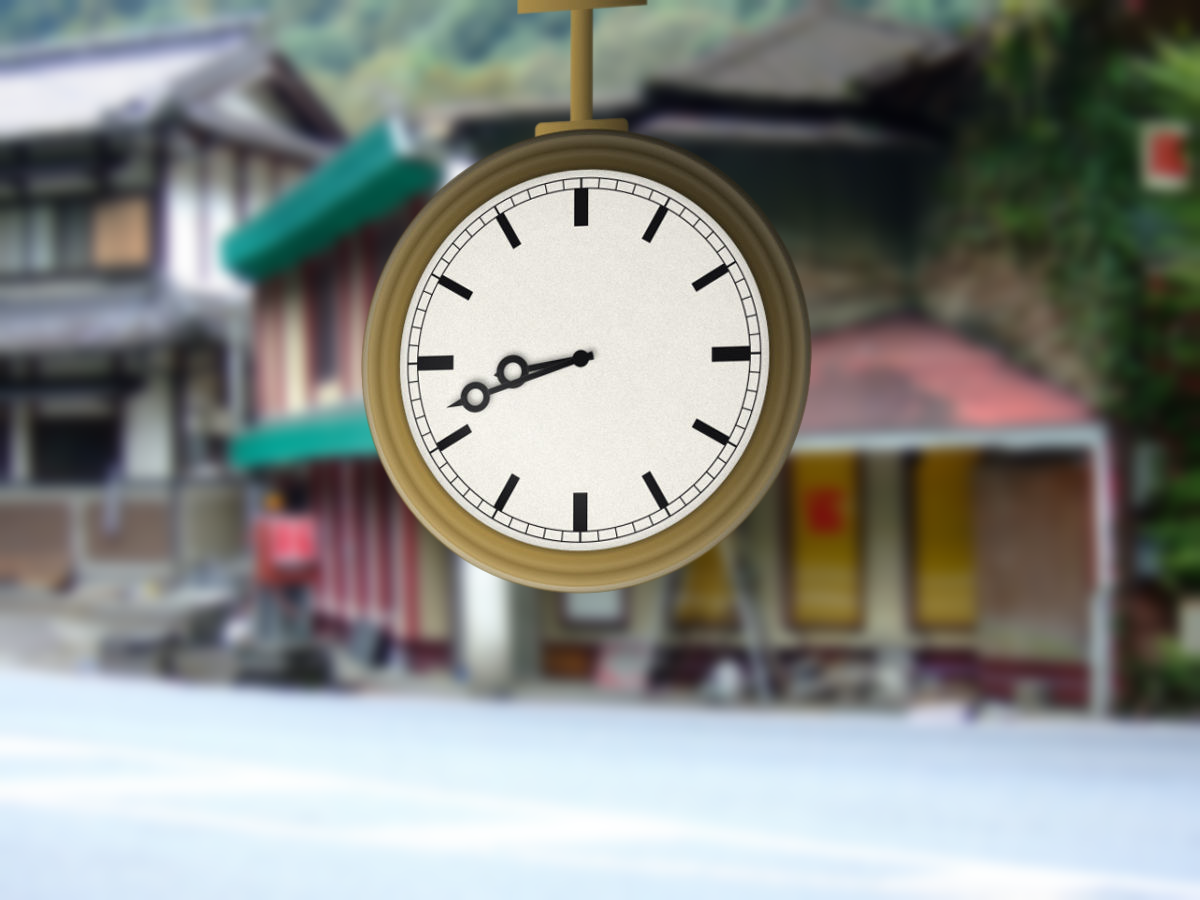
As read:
**8:42**
